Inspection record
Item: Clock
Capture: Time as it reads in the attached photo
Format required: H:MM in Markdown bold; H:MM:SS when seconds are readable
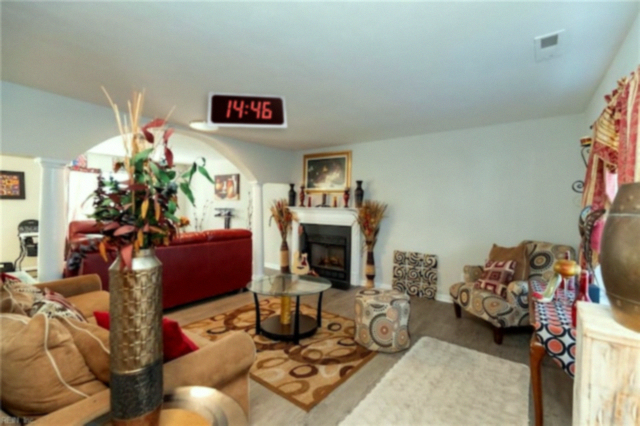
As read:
**14:46**
